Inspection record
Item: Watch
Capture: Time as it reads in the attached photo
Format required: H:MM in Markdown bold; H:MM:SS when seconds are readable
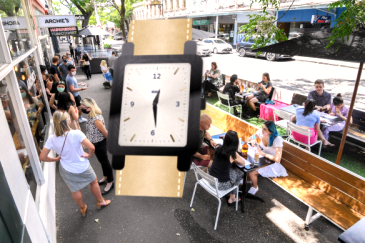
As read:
**12:29**
